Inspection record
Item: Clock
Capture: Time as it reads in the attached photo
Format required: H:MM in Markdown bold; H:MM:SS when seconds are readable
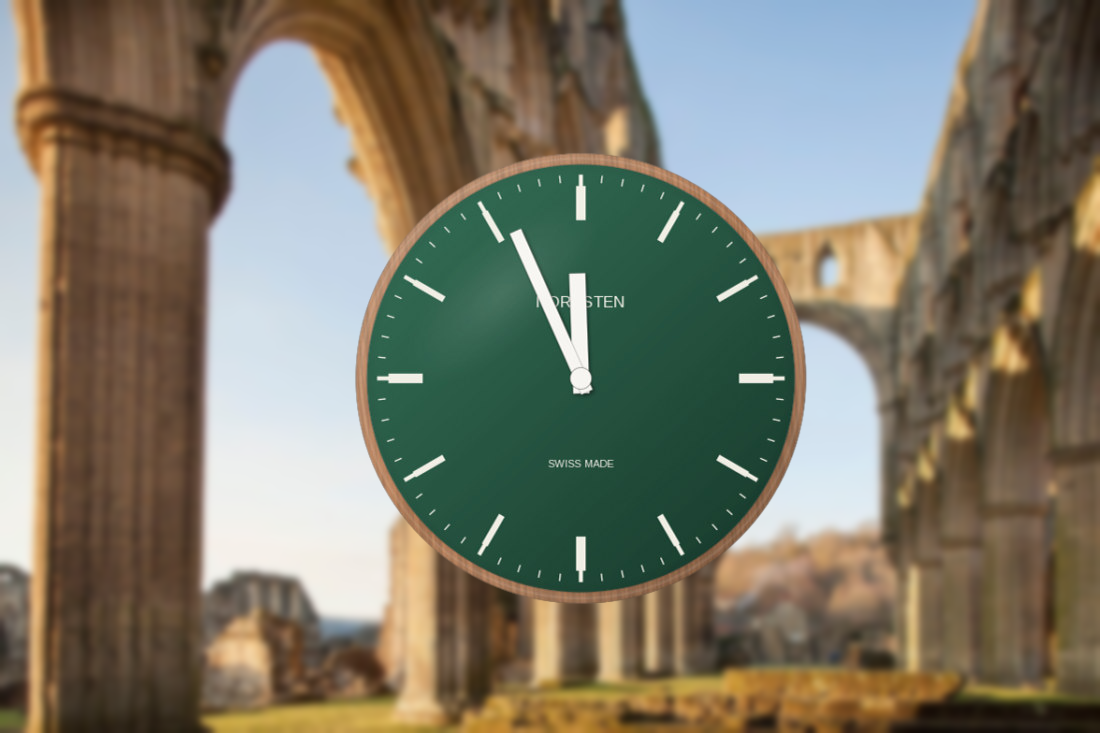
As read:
**11:56**
